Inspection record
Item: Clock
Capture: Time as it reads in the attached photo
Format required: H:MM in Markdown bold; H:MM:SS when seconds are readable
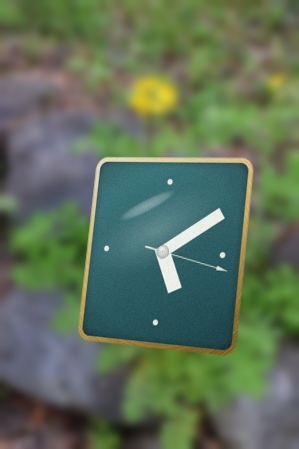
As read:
**5:09:17**
